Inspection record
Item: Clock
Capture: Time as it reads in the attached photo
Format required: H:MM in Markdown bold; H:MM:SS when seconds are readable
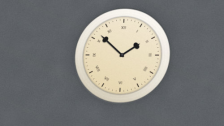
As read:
**1:52**
